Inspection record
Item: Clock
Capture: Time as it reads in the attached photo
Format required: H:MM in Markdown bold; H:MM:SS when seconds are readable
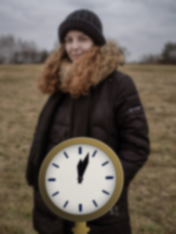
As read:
**12:03**
